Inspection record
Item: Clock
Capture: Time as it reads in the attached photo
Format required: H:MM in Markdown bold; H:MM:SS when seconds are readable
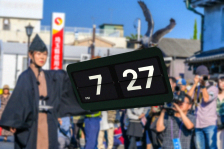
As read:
**7:27**
